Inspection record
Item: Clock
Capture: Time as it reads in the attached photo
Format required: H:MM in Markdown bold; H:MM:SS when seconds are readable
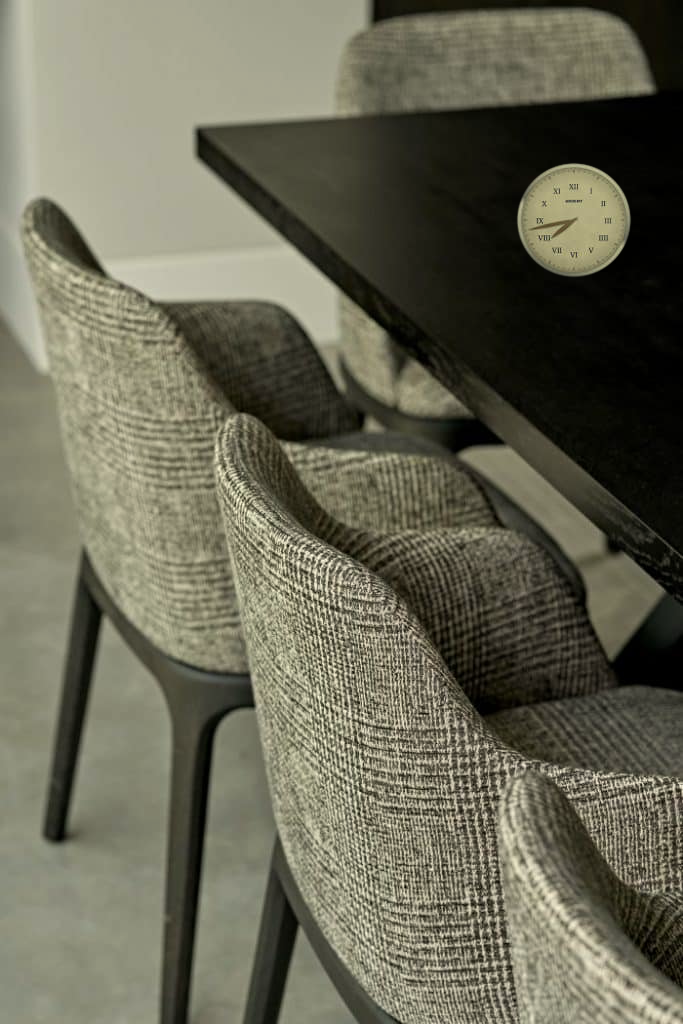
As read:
**7:43**
